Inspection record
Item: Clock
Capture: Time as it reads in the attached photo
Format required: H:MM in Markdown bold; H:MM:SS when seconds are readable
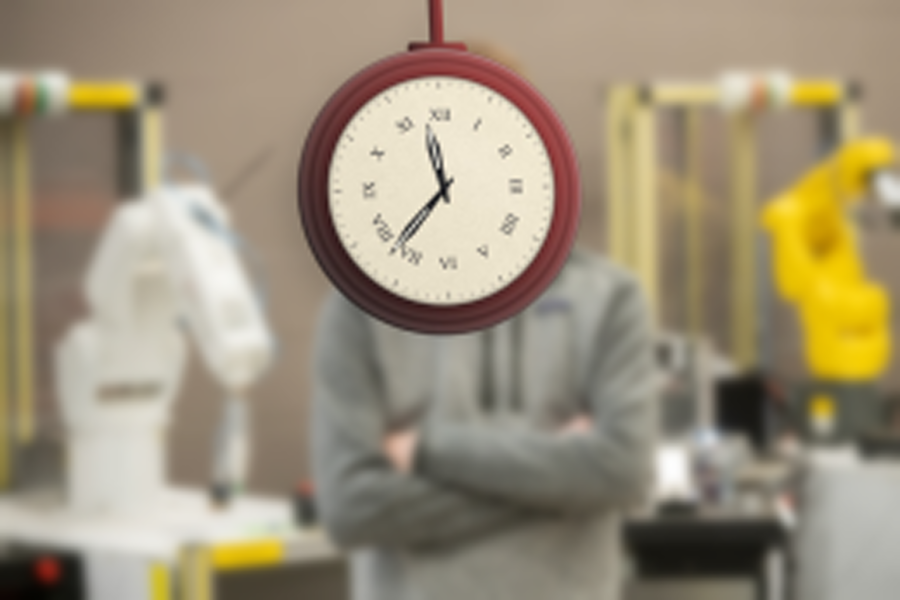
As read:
**11:37**
